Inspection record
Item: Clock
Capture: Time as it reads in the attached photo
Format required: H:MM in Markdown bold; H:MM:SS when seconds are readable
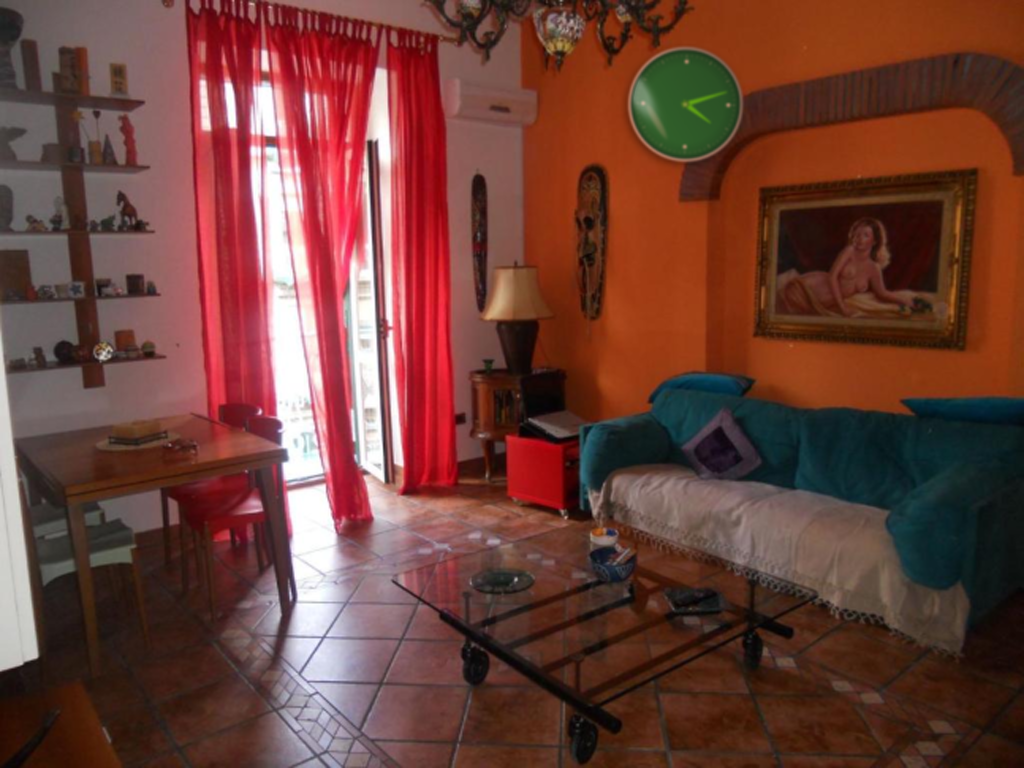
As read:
**4:12**
